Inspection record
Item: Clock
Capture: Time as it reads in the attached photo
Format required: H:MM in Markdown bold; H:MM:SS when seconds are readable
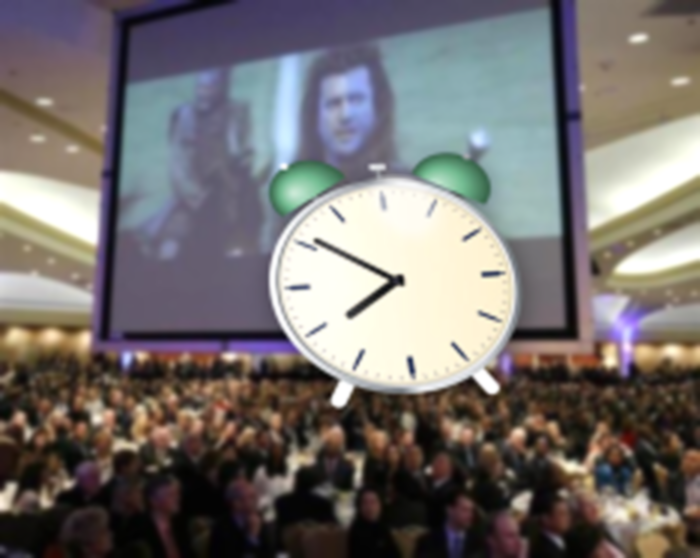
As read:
**7:51**
